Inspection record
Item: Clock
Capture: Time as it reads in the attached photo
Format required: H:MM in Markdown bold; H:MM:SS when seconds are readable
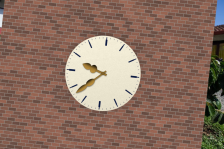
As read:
**9:38**
